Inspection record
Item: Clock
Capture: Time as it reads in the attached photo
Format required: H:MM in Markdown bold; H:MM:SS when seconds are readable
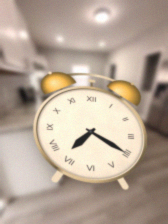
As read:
**7:20**
